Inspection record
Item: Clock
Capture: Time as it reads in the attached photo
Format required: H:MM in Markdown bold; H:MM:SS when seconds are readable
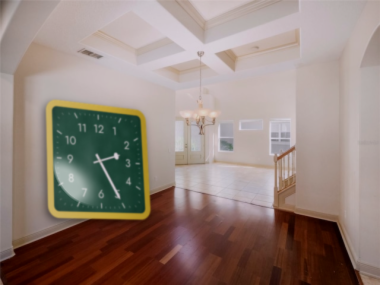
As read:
**2:25**
